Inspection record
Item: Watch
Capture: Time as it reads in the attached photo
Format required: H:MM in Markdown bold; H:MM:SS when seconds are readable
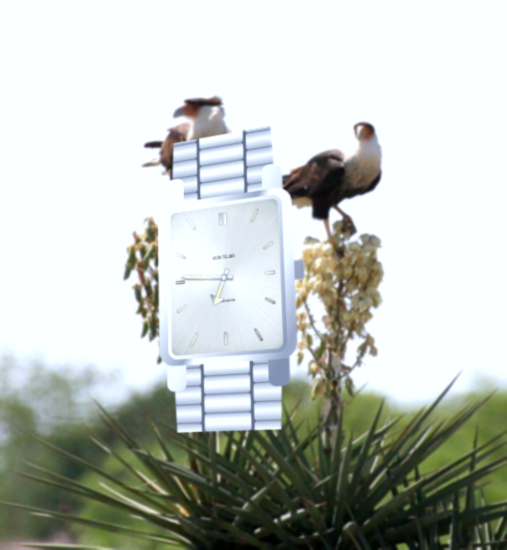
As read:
**6:46**
